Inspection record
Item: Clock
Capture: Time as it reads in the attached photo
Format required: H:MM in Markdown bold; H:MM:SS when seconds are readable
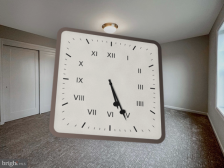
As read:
**5:26**
